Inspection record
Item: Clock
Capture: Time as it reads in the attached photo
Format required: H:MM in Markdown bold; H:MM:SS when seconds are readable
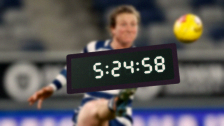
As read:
**5:24:58**
